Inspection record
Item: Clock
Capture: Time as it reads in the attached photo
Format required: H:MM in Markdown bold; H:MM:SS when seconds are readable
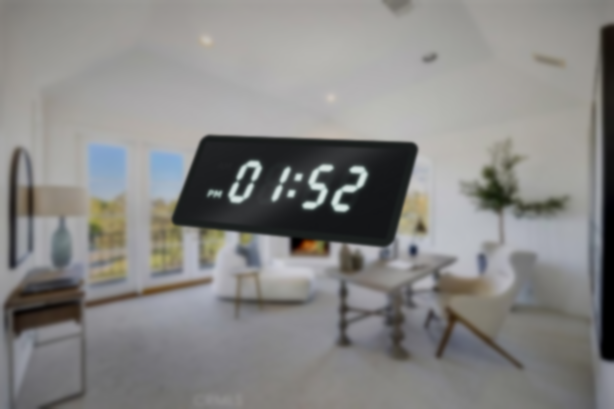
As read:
**1:52**
